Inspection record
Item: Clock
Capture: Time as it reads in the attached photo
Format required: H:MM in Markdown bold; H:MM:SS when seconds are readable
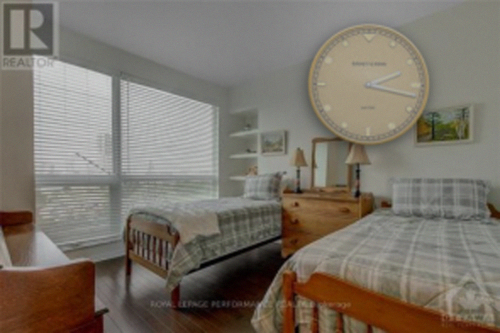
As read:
**2:17**
